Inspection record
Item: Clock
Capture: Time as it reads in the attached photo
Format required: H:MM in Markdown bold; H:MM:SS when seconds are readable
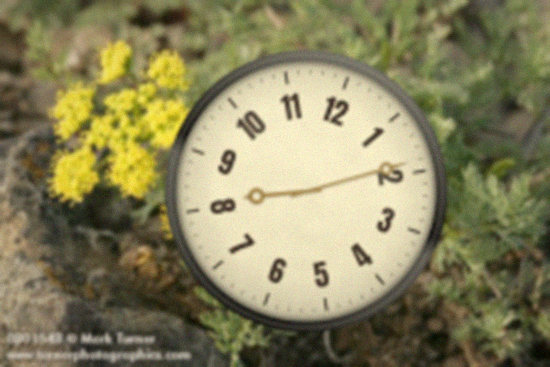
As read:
**8:09**
